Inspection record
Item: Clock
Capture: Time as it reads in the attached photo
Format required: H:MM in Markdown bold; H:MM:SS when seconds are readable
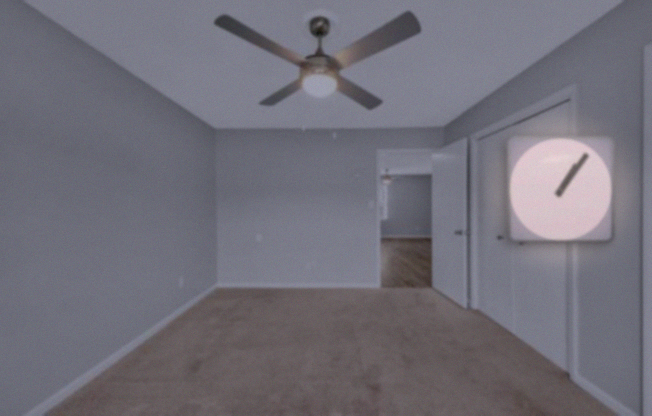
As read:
**1:06**
